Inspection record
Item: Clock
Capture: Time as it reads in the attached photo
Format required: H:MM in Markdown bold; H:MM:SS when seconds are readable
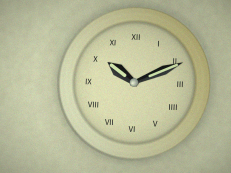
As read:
**10:11**
